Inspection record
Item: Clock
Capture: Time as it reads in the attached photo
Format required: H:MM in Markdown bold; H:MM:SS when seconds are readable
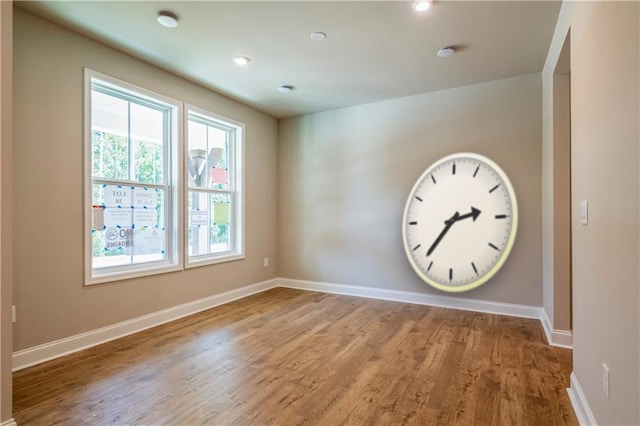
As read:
**2:37**
